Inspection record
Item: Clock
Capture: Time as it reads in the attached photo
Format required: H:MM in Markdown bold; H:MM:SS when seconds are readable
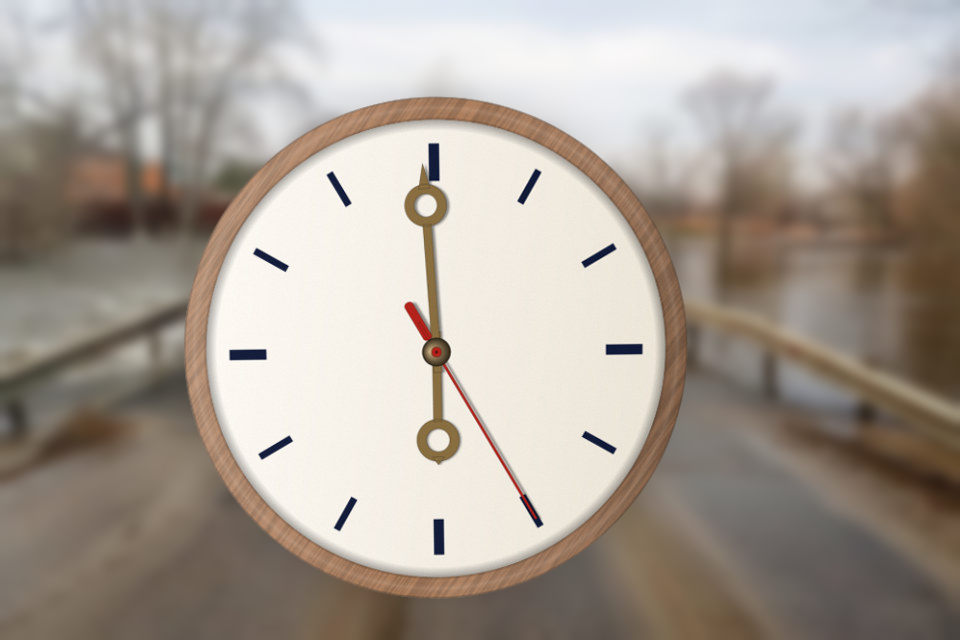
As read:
**5:59:25**
